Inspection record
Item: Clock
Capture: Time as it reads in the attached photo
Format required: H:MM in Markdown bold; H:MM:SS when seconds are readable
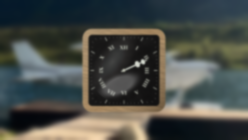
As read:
**2:11**
